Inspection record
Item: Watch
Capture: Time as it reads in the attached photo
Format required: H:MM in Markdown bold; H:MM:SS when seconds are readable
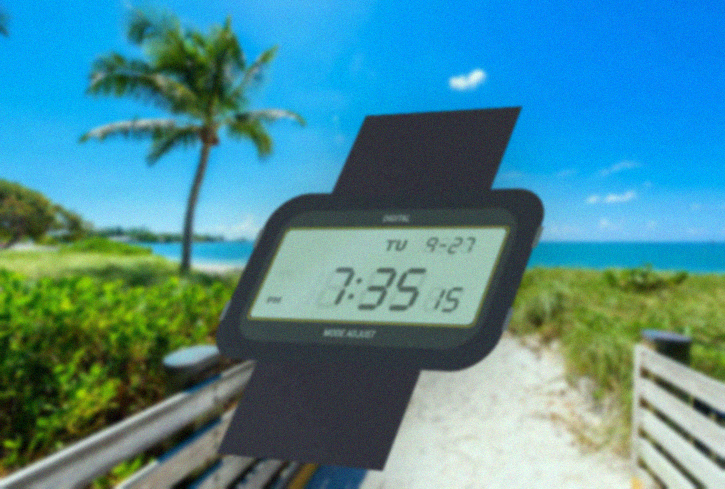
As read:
**7:35:15**
